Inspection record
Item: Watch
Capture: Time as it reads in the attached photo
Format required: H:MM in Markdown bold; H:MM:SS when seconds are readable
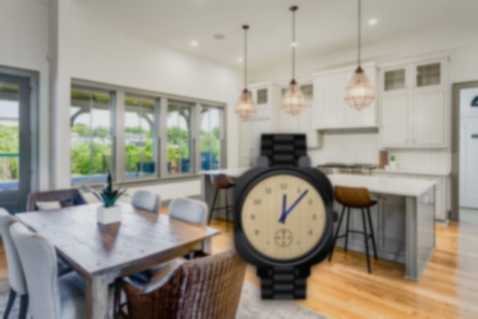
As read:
**12:07**
